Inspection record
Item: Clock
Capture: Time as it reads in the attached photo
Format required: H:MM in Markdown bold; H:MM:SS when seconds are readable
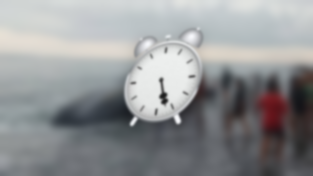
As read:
**5:27**
